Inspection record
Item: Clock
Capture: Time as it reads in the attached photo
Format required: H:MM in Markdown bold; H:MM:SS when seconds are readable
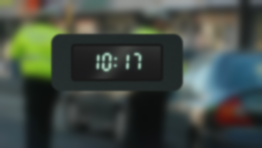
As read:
**10:17**
